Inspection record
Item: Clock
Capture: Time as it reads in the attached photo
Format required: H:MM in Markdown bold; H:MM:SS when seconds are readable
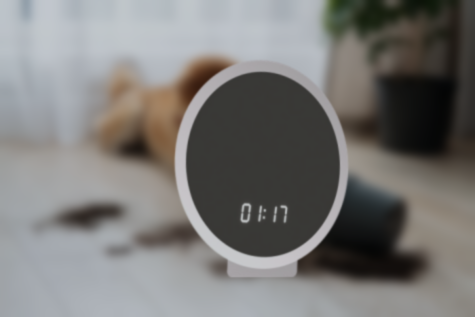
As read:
**1:17**
